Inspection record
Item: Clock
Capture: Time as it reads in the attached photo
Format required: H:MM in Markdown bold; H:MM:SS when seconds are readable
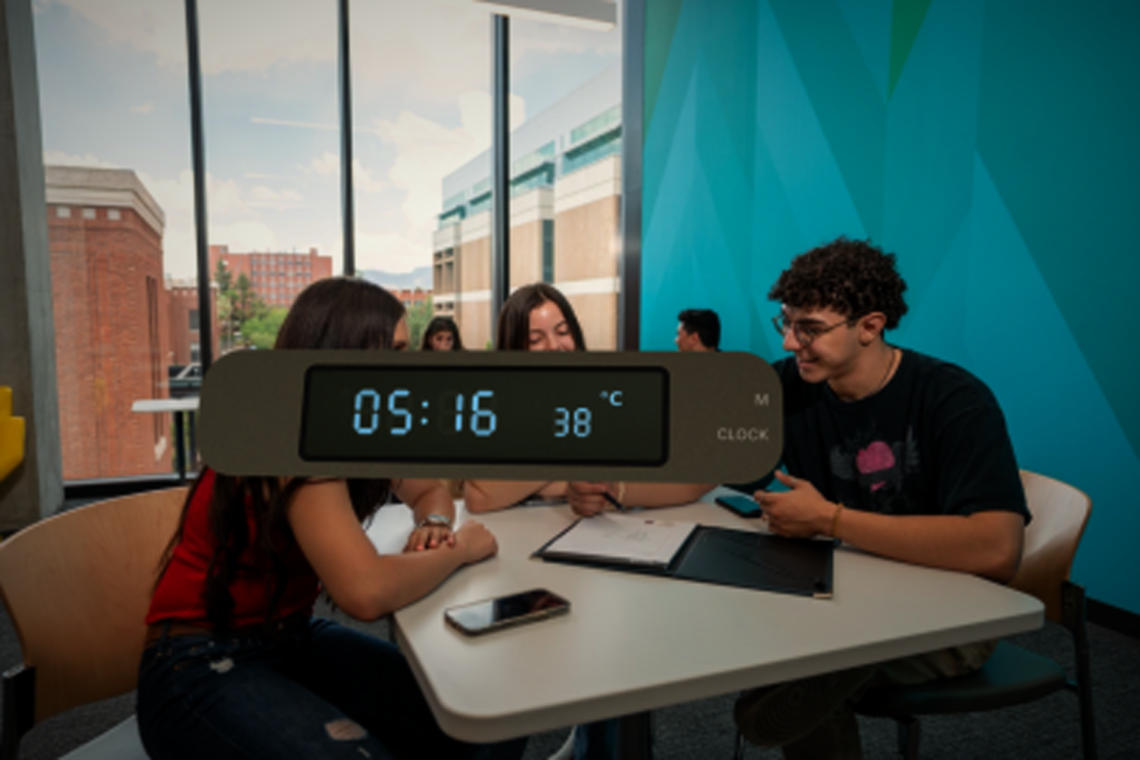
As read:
**5:16**
